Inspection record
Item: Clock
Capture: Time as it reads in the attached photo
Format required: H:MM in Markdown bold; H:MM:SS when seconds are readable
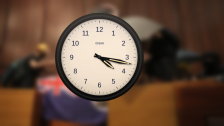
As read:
**4:17**
